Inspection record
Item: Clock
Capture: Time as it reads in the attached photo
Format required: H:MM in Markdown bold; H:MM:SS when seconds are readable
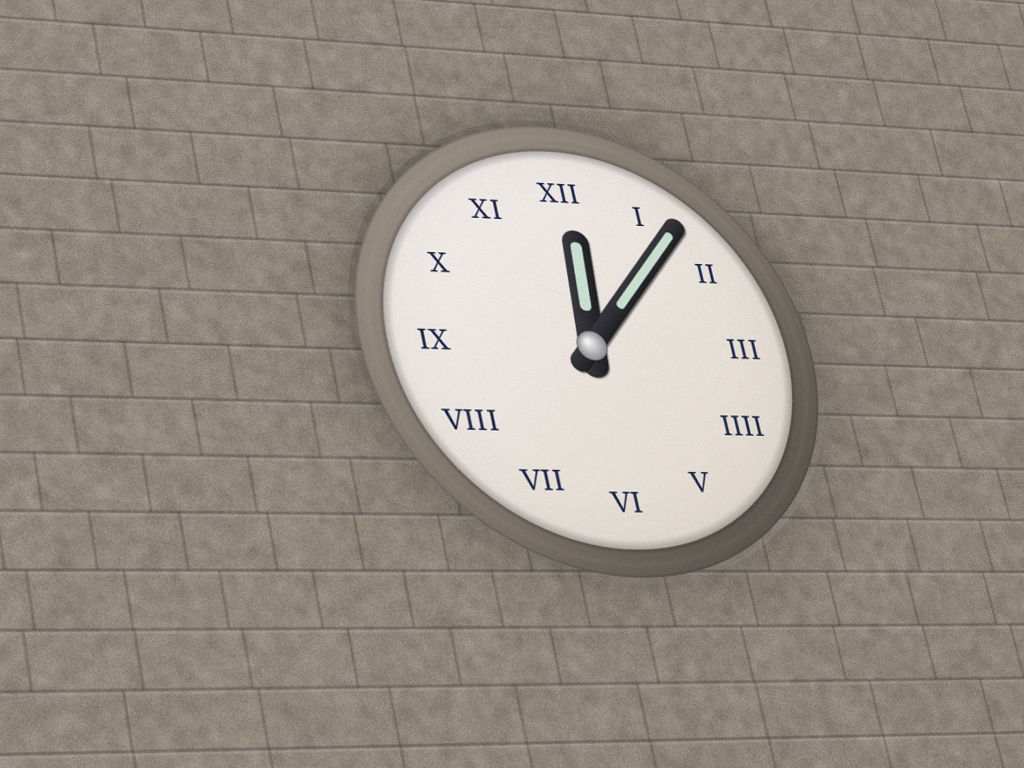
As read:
**12:07**
